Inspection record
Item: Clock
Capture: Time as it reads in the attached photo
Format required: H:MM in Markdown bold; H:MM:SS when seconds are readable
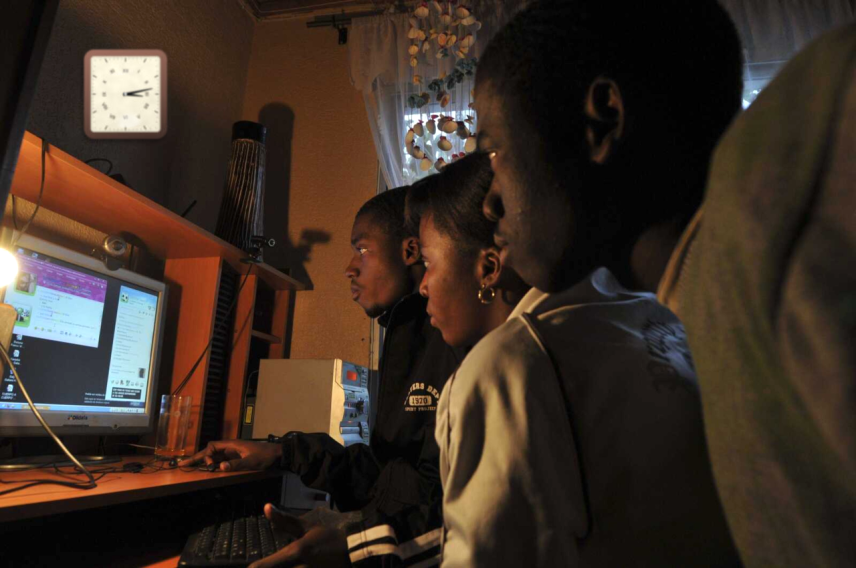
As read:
**3:13**
